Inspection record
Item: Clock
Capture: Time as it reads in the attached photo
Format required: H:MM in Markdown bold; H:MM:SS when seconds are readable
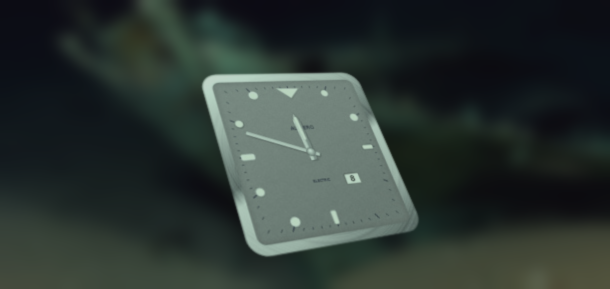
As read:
**11:49**
